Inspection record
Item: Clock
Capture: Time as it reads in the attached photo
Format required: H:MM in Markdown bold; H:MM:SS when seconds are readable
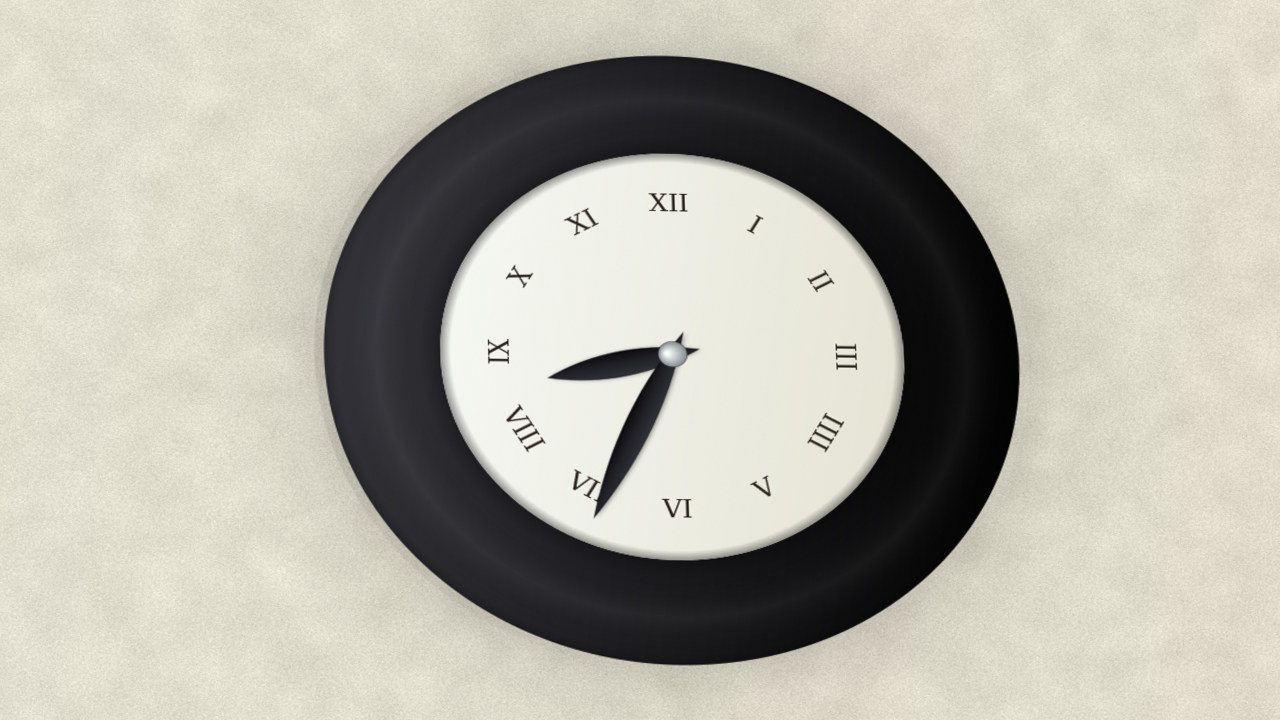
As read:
**8:34**
